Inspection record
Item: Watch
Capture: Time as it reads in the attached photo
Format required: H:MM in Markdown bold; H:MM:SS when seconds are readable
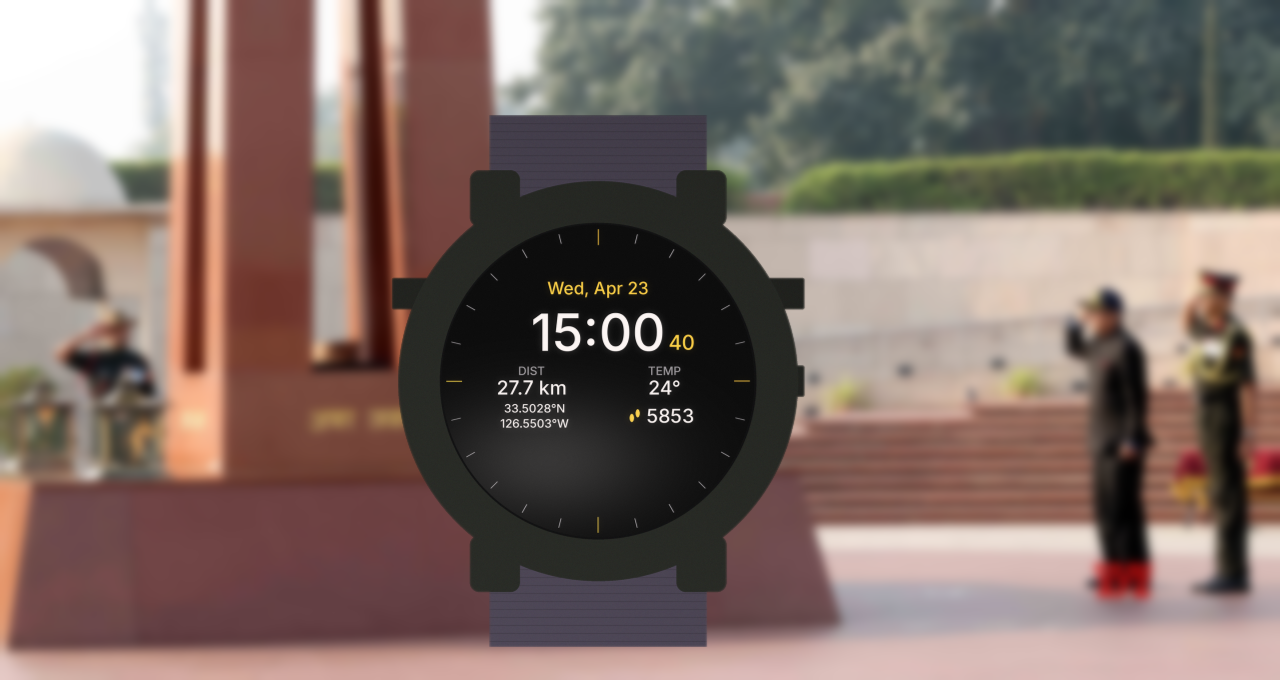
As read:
**15:00:40**
